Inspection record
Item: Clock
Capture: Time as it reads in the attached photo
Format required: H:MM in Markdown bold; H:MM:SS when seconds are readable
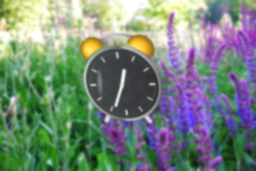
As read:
**12:34**
